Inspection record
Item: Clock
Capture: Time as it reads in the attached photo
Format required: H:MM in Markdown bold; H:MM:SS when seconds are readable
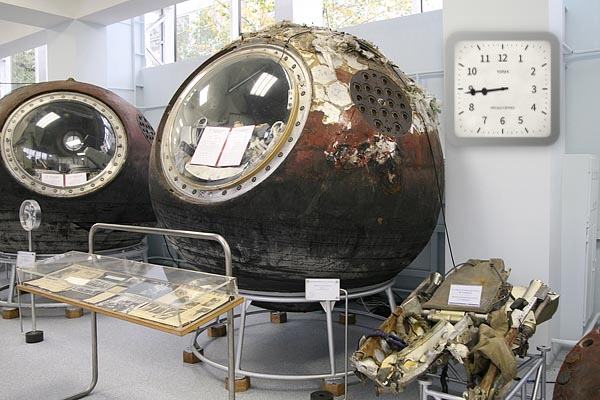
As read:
**8:44**
